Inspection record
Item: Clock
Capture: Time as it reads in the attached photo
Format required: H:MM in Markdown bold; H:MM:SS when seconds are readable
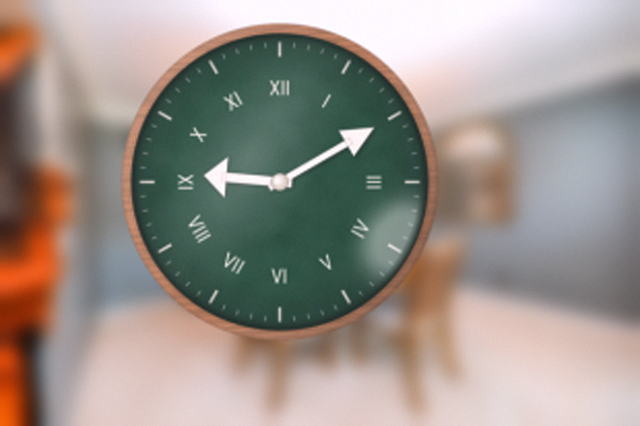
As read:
**9:10**
